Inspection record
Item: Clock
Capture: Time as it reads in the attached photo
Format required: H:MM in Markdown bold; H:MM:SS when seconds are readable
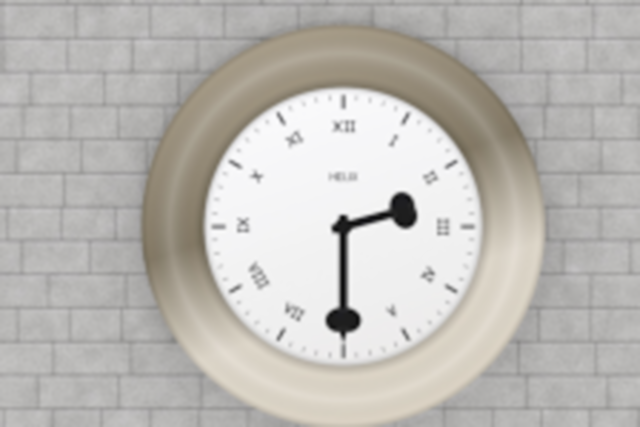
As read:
**2:30**
